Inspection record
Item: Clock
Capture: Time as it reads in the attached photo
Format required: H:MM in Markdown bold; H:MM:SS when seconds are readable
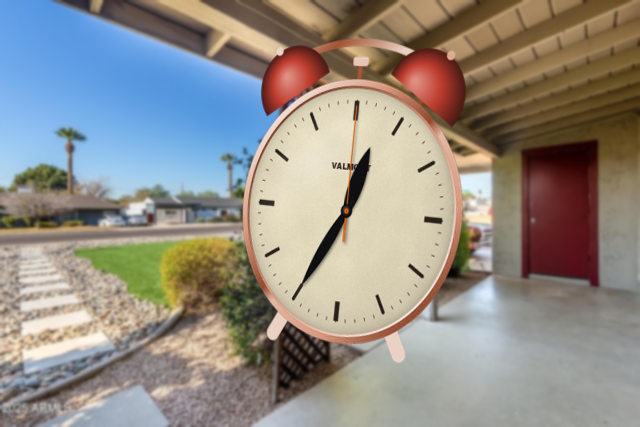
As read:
**12:35:00**
